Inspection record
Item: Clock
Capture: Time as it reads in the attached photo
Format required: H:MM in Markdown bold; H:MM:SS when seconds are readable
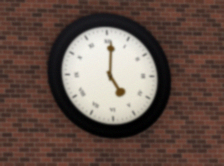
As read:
**5:01**
